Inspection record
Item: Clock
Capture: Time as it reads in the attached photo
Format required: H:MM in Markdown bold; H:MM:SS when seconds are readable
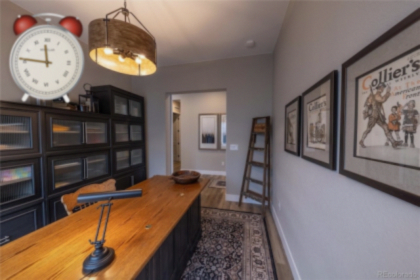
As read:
**11:46**
